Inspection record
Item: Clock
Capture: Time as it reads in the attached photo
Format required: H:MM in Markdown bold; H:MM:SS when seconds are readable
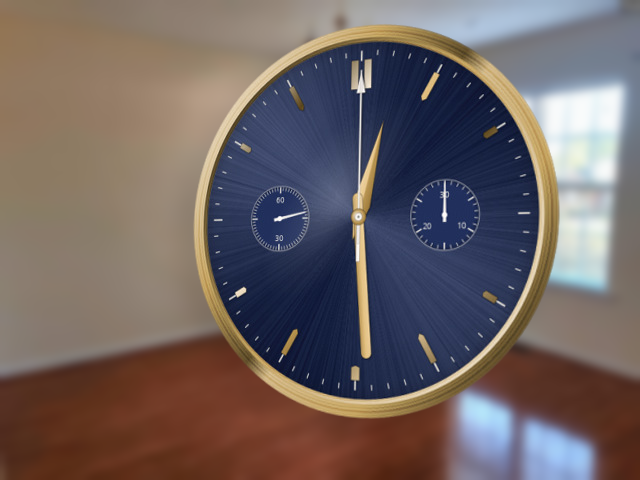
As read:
**12:29:13**
